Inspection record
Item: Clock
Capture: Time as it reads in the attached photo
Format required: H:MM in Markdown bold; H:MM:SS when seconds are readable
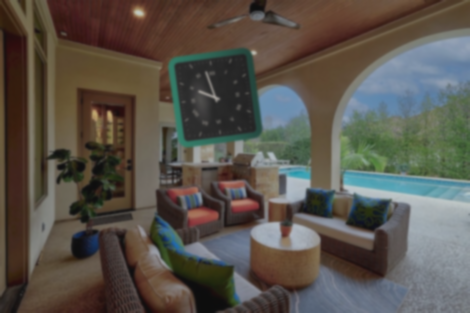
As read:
**9:58**
